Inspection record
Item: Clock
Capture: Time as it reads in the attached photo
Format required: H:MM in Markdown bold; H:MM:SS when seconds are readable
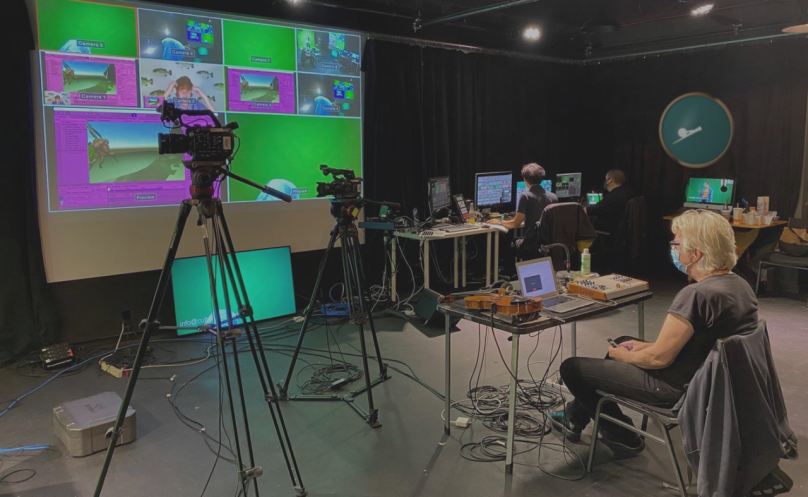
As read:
**8:40**
